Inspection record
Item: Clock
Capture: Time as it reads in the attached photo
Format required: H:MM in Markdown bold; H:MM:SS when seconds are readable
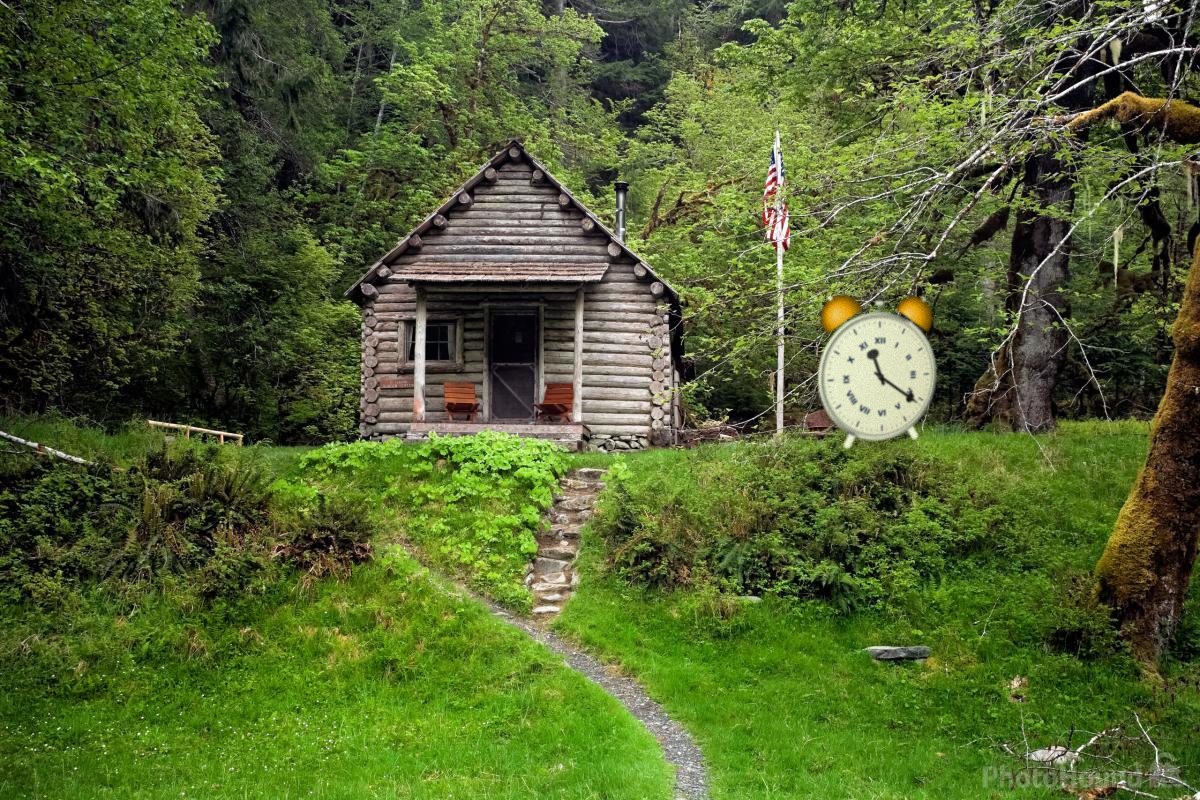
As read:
**11:21**
